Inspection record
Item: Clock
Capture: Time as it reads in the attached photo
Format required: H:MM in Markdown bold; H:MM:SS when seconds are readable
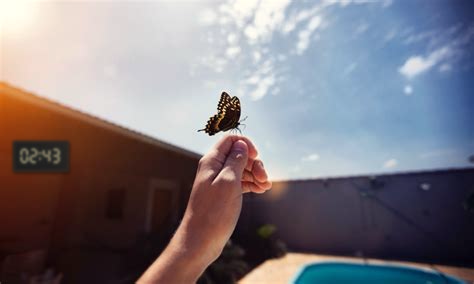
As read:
**2:43**
